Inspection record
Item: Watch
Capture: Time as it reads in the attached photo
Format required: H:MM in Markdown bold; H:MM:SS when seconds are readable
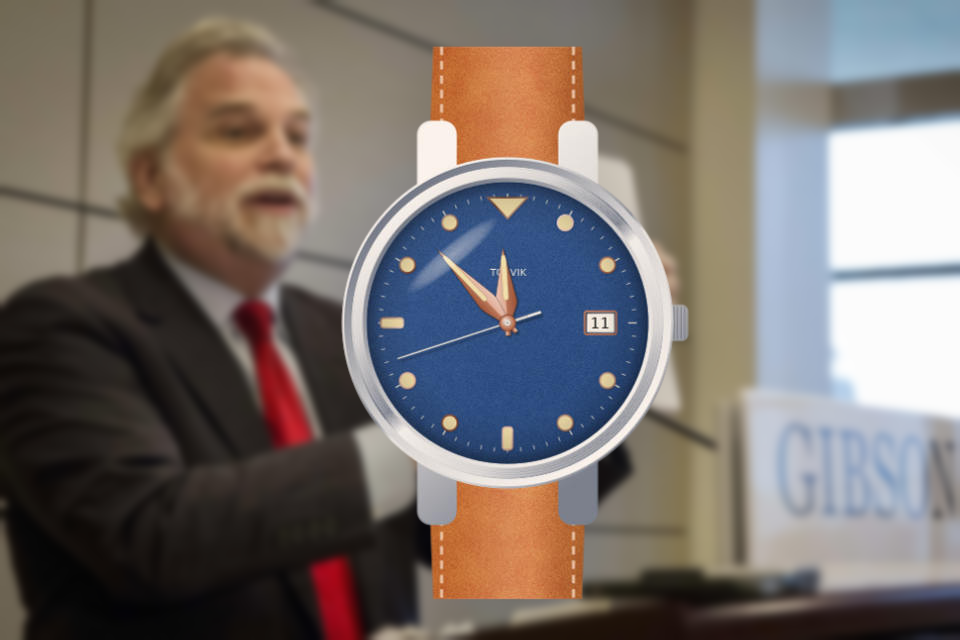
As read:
**11:52:42**
